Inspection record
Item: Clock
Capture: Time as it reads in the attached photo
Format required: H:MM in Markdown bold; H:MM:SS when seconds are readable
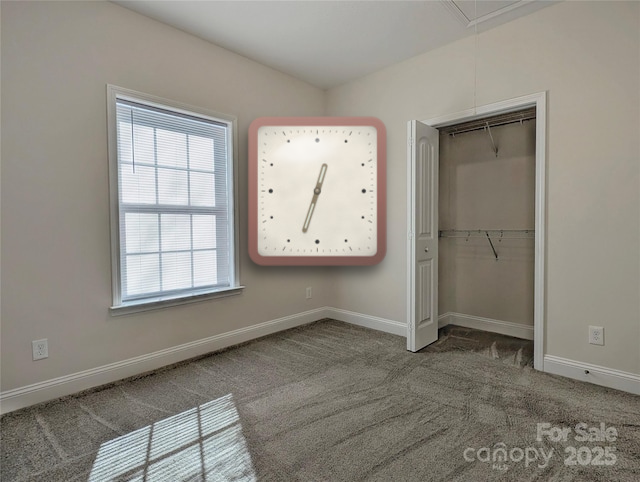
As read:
**12:33**
